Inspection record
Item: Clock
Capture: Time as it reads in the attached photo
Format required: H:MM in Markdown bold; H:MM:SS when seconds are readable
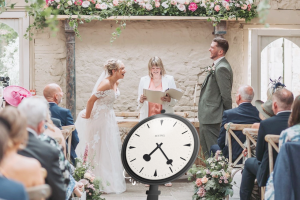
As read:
**7:24**
